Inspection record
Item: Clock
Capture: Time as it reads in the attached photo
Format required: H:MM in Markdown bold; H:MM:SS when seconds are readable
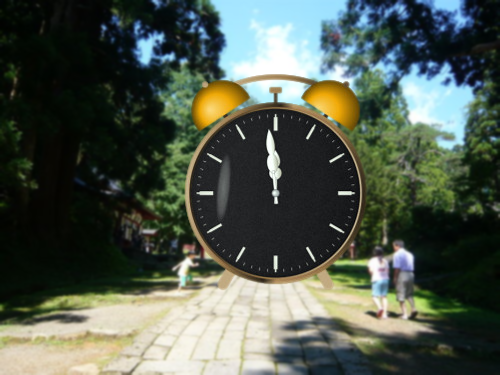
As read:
**11:59**
